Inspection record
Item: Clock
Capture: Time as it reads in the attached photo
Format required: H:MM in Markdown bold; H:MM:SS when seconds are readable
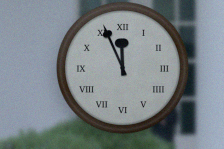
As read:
**11:56**
